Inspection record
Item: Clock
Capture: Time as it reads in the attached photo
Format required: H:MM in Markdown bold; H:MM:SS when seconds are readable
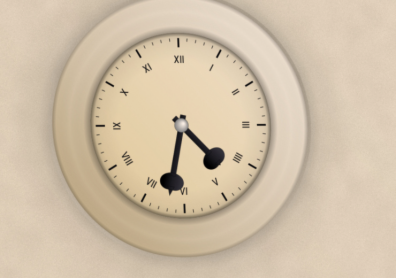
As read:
**4:32**
